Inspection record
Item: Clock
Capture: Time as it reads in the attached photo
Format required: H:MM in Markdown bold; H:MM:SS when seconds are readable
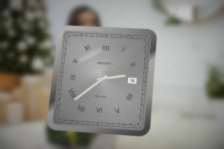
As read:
**2:38**
